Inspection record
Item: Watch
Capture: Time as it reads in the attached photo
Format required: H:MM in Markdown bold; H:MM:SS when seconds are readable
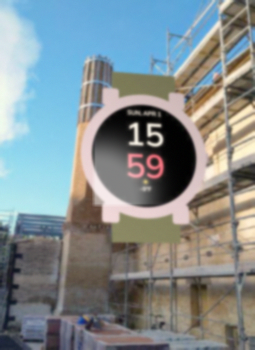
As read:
**15:59**
